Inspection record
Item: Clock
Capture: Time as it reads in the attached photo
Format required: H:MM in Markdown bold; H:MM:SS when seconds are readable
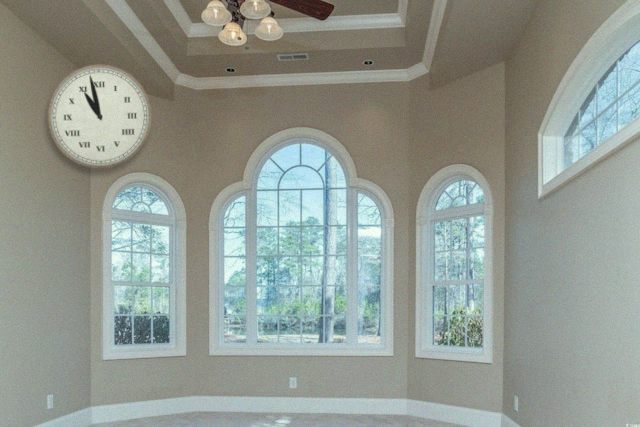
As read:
**10:58**
